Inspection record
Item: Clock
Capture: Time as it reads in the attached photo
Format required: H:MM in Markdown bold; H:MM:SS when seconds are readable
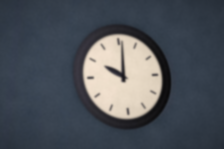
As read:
**10:01**
